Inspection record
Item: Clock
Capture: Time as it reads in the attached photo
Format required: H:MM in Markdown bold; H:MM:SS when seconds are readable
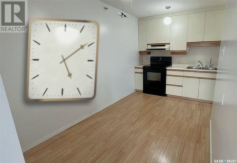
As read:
**5:09**
